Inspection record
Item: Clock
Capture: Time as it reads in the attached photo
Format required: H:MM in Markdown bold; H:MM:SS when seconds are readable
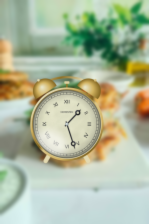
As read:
**1:27**
